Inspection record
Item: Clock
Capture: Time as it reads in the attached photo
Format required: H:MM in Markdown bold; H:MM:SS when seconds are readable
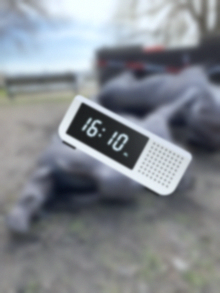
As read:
**16:10**
